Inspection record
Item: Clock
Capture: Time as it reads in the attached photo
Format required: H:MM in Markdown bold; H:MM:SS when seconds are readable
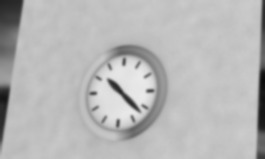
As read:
**10:22**
